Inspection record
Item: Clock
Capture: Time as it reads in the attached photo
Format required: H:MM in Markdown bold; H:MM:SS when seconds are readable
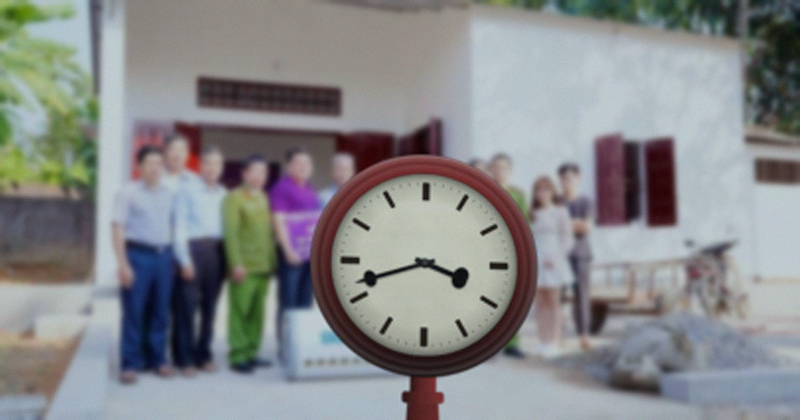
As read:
**3:42**
